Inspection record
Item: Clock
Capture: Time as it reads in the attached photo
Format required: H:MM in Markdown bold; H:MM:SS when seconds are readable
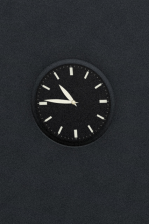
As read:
**10:46**
